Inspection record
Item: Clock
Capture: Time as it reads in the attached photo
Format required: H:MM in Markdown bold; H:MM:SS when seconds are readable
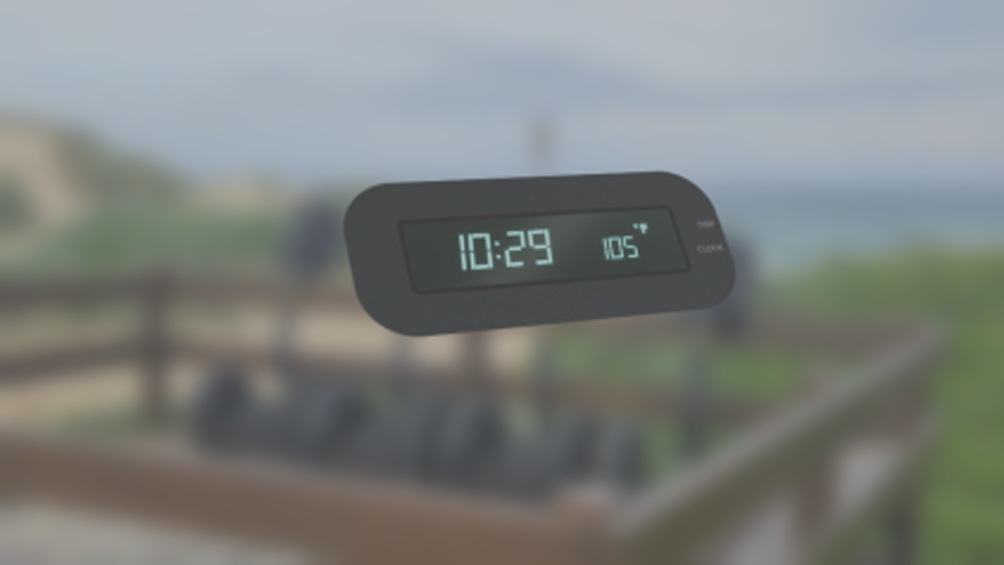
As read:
**10:29**
